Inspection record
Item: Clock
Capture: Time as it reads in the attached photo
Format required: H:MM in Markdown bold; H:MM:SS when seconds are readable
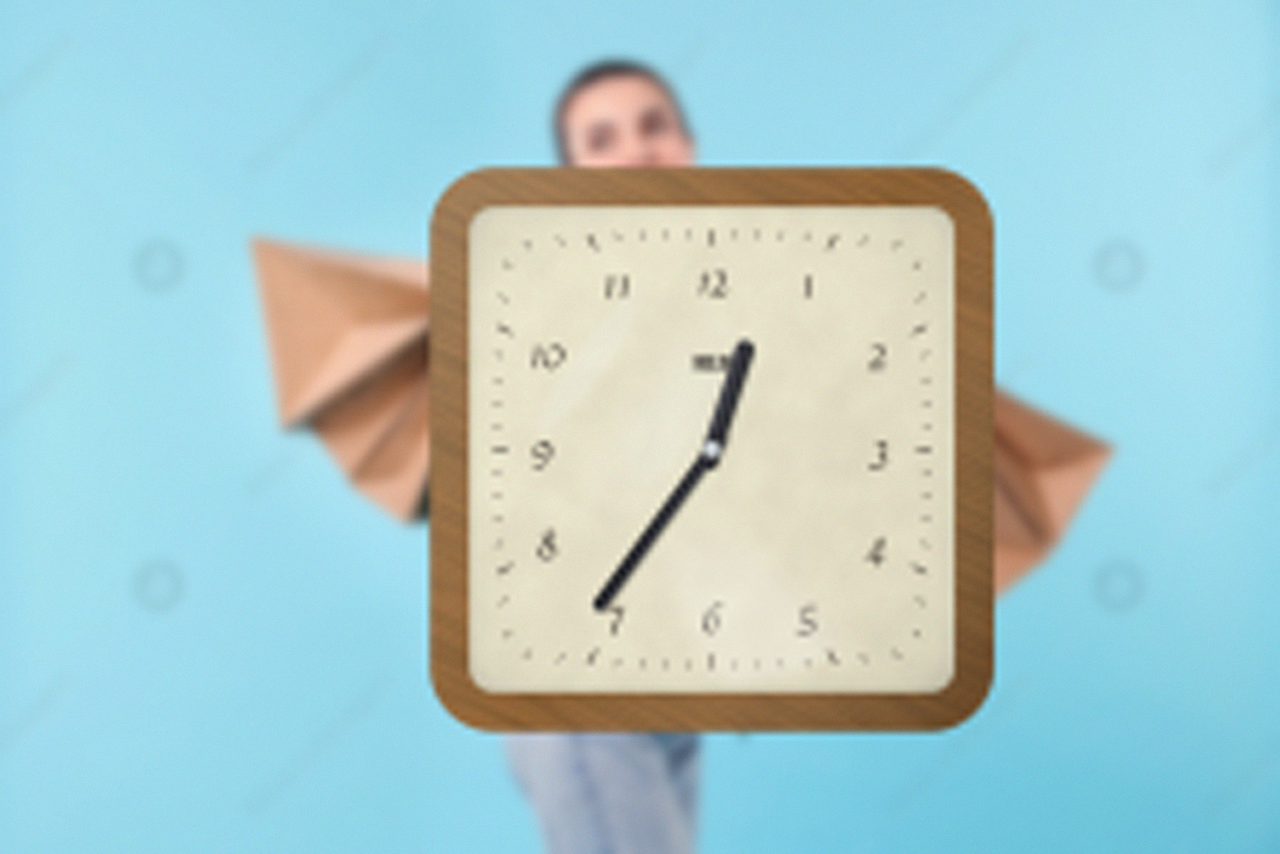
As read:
**12:36**
